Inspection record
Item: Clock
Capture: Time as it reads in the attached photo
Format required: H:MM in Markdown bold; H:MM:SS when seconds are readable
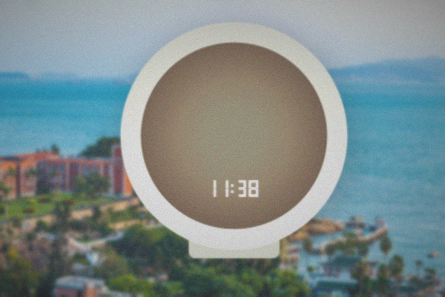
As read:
**11:38**
